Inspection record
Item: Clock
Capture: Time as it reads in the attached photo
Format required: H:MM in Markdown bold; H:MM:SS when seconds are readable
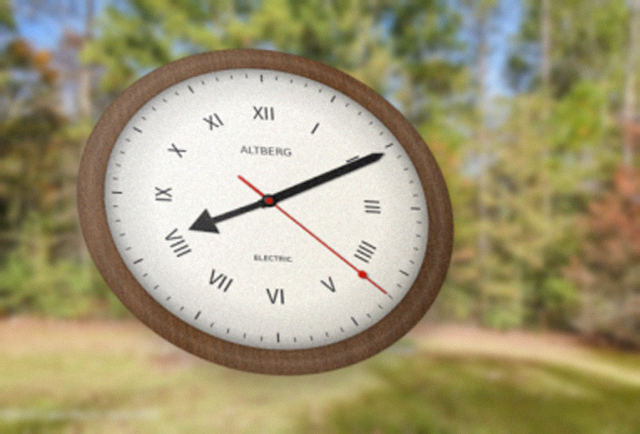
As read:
**8:10:22**
